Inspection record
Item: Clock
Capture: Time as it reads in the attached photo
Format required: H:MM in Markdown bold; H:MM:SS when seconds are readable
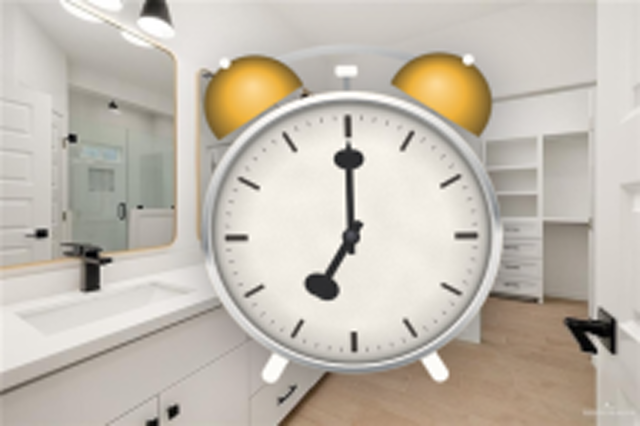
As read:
**7:00**
